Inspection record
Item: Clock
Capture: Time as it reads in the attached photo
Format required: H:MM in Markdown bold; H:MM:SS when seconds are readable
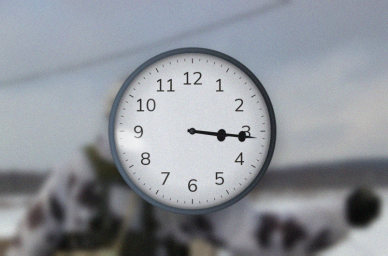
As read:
**3:16**
